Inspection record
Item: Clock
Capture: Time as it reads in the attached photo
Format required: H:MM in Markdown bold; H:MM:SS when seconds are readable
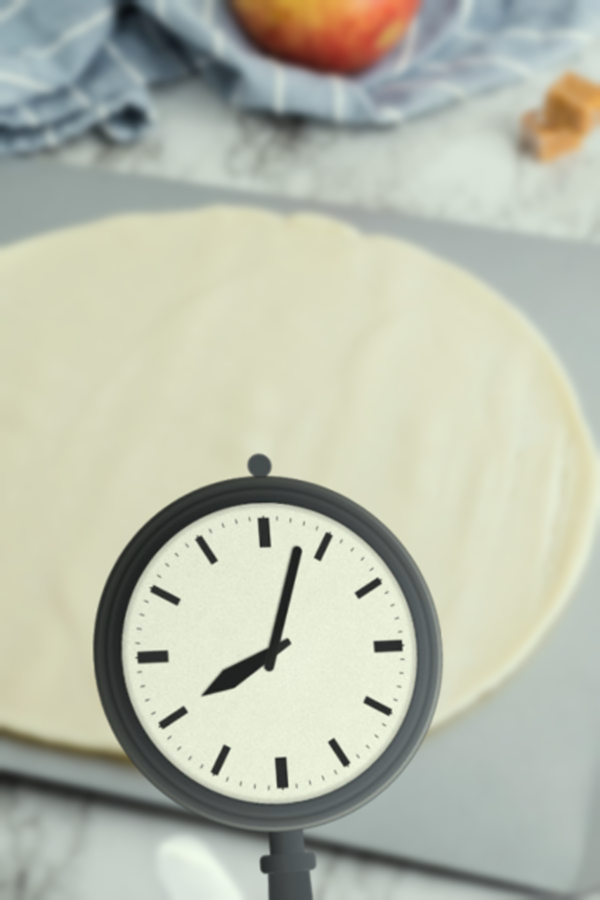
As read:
**8:03**
